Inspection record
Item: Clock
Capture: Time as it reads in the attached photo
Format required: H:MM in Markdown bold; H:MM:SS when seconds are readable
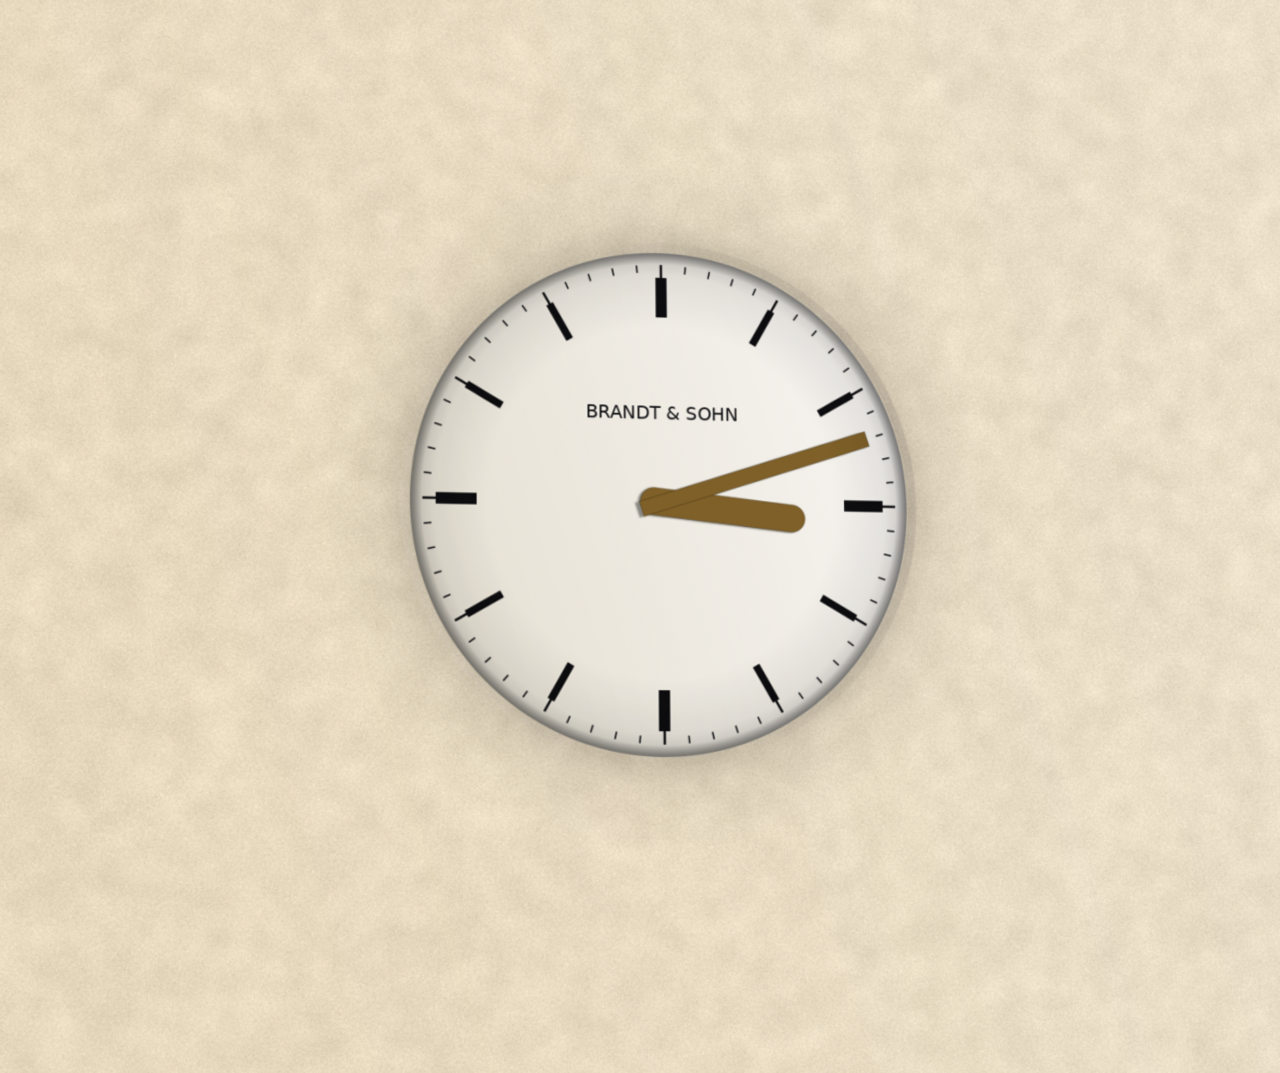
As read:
**3:12**
